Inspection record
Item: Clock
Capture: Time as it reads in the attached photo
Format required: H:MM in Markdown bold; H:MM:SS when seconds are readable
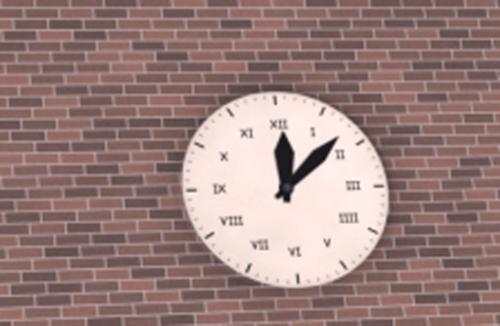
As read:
**12:08**
